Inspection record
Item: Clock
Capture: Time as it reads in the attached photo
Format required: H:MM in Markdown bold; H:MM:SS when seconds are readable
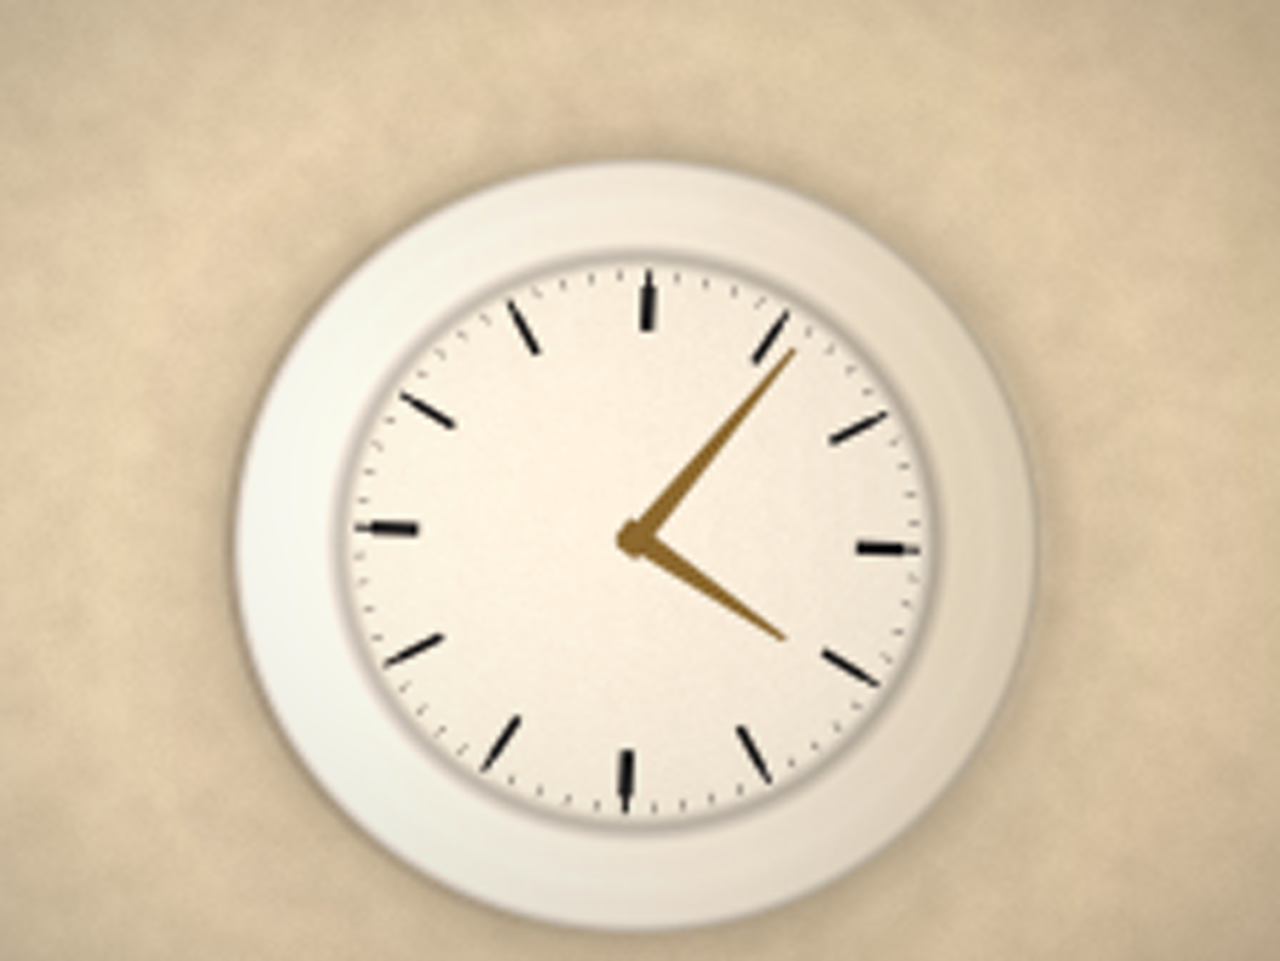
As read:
**4:06**
